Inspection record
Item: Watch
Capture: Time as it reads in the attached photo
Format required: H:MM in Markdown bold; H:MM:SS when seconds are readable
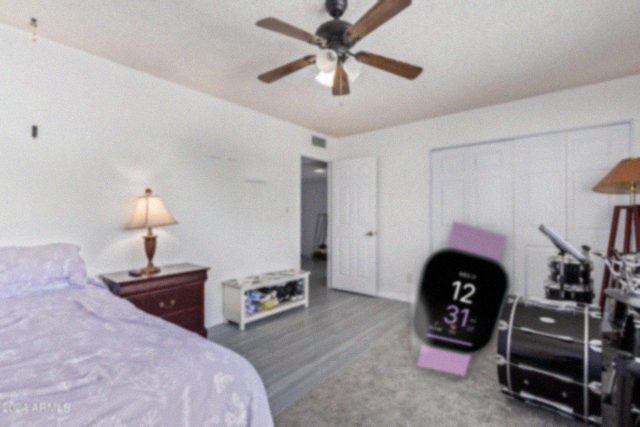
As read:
**12:31**
